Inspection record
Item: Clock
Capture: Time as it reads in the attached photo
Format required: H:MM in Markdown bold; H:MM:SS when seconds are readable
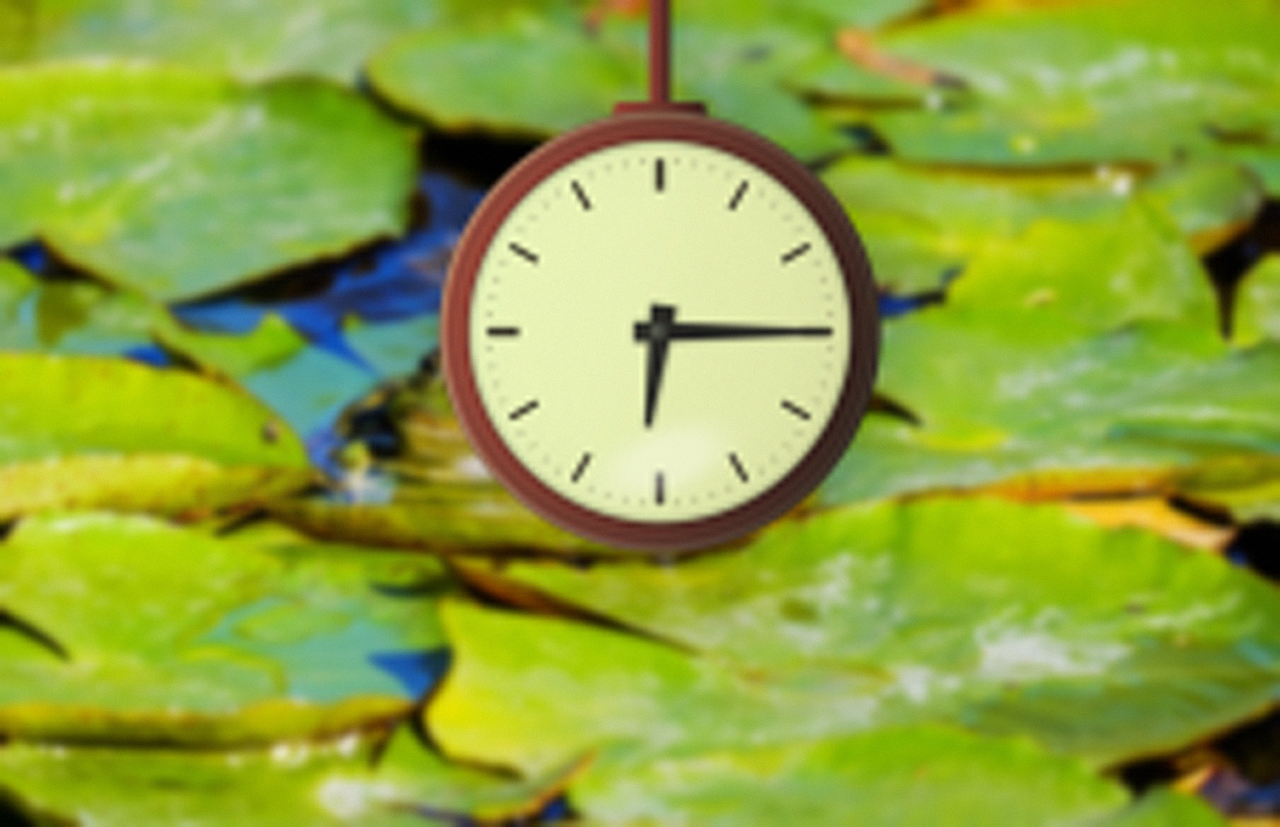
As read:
**6:15**
